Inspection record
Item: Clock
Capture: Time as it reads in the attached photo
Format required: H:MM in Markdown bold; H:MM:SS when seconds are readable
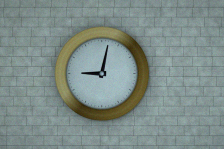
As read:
**9:02**
